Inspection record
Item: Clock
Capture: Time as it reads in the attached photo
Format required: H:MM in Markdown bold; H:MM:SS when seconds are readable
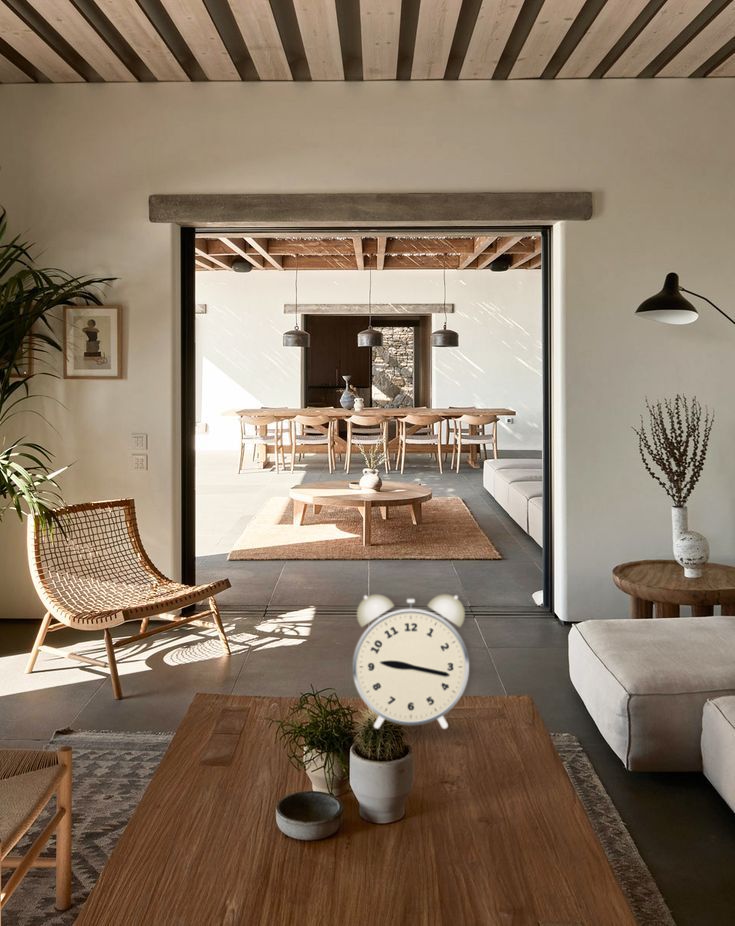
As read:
**9:17**
